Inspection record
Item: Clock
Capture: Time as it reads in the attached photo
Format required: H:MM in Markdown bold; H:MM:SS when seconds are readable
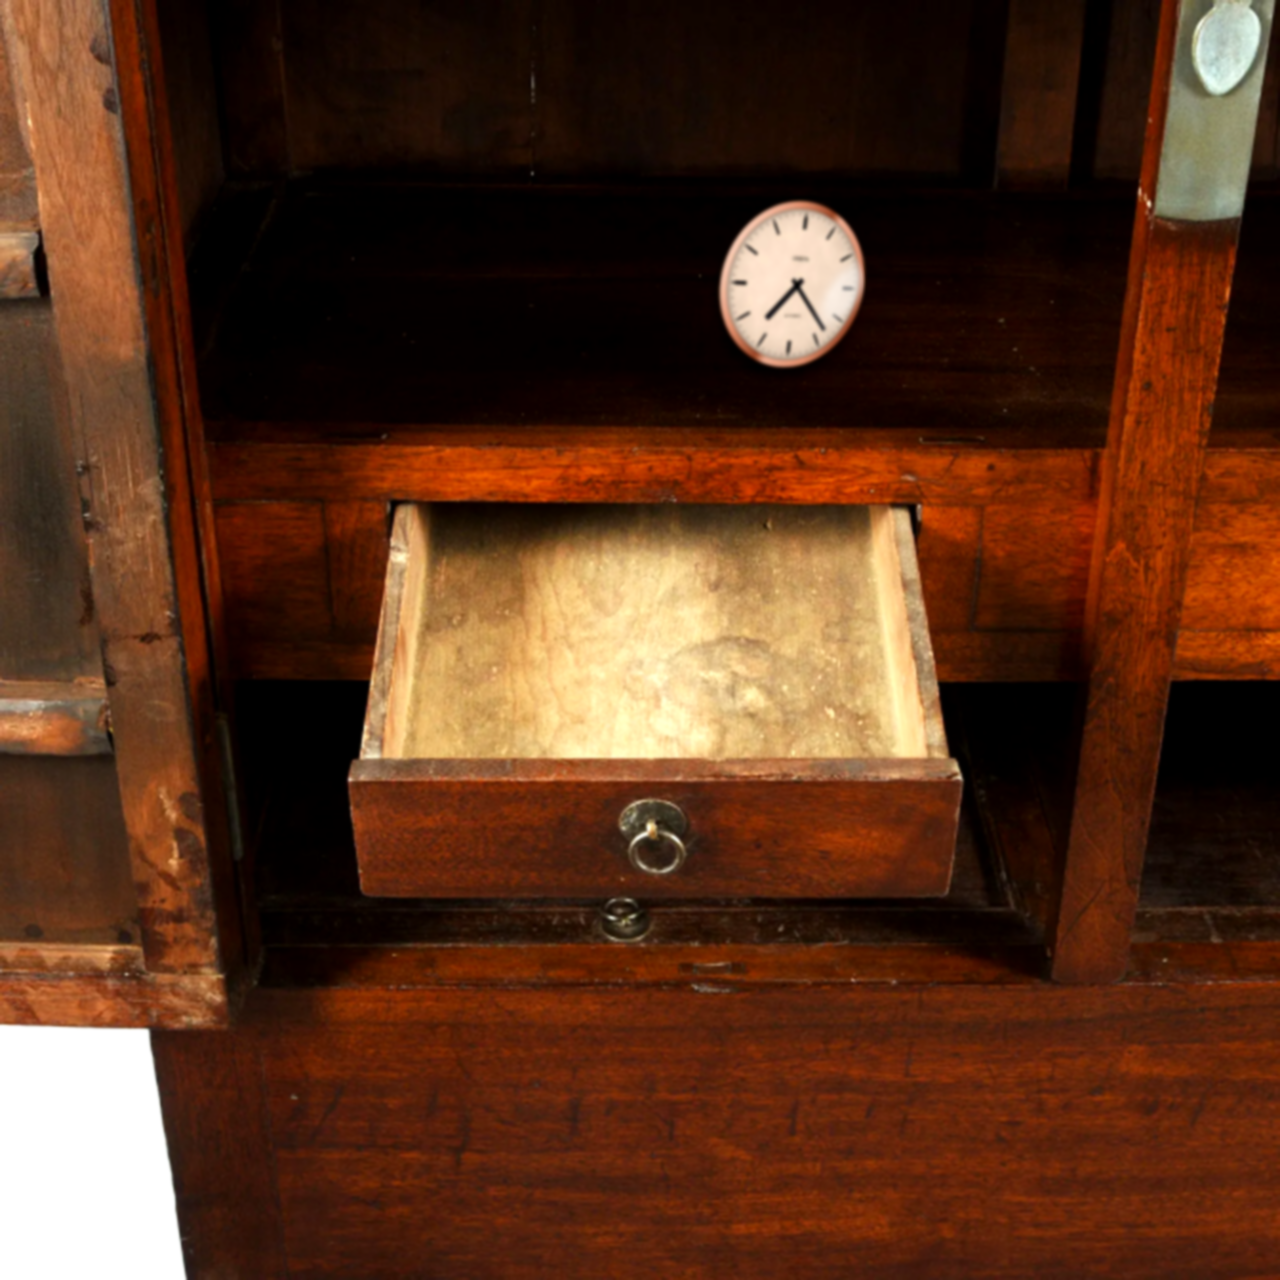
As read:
**7:23**
